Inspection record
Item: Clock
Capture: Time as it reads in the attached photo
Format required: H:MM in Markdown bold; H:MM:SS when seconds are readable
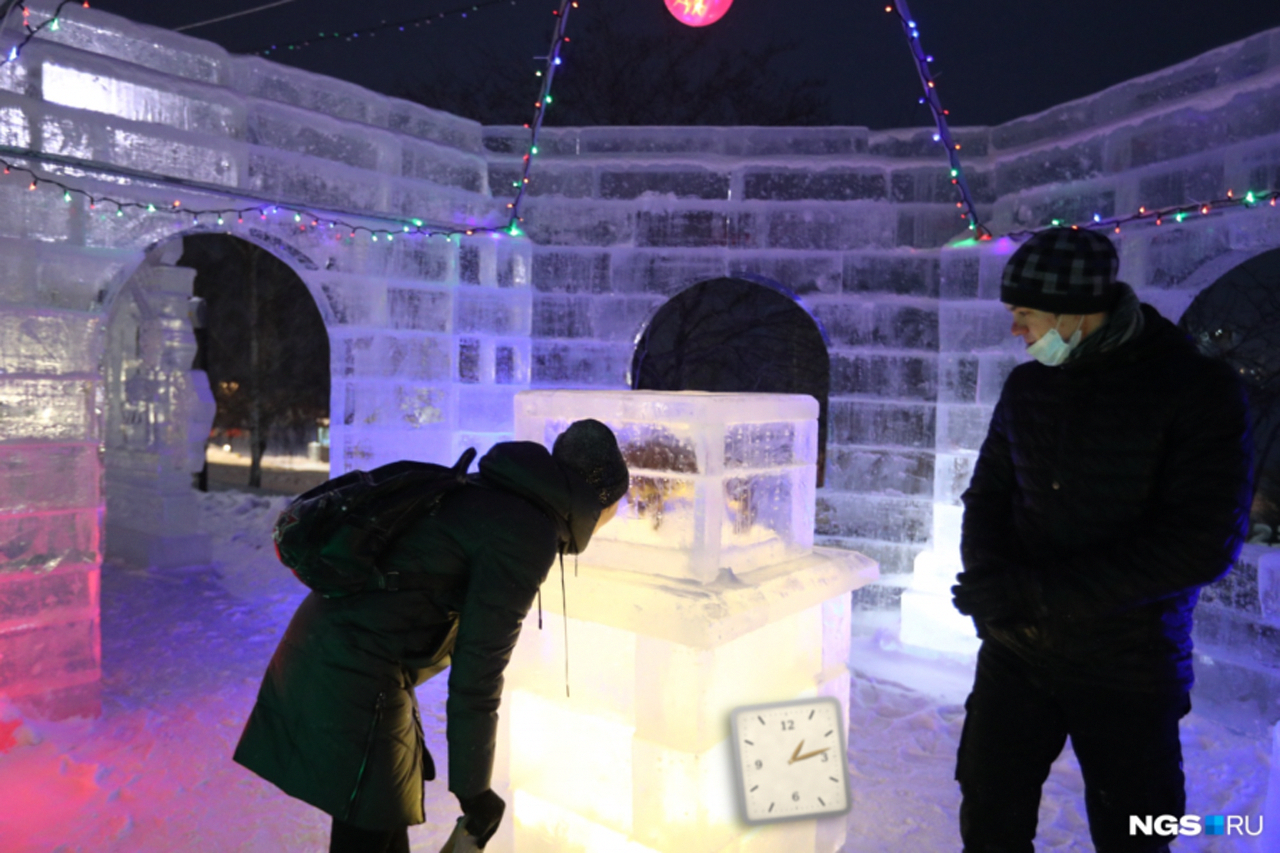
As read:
**1:13**
